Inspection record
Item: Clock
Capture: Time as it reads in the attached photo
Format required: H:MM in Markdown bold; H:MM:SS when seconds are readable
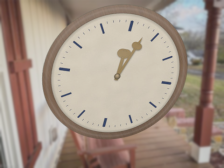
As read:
**12:03**
